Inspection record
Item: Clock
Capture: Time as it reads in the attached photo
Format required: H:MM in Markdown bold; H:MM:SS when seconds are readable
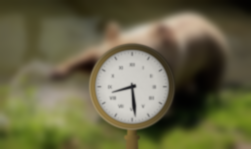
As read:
**8:29**
